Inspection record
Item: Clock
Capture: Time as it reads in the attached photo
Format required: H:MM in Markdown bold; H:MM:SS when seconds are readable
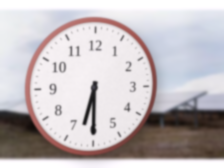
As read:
**6:30**
